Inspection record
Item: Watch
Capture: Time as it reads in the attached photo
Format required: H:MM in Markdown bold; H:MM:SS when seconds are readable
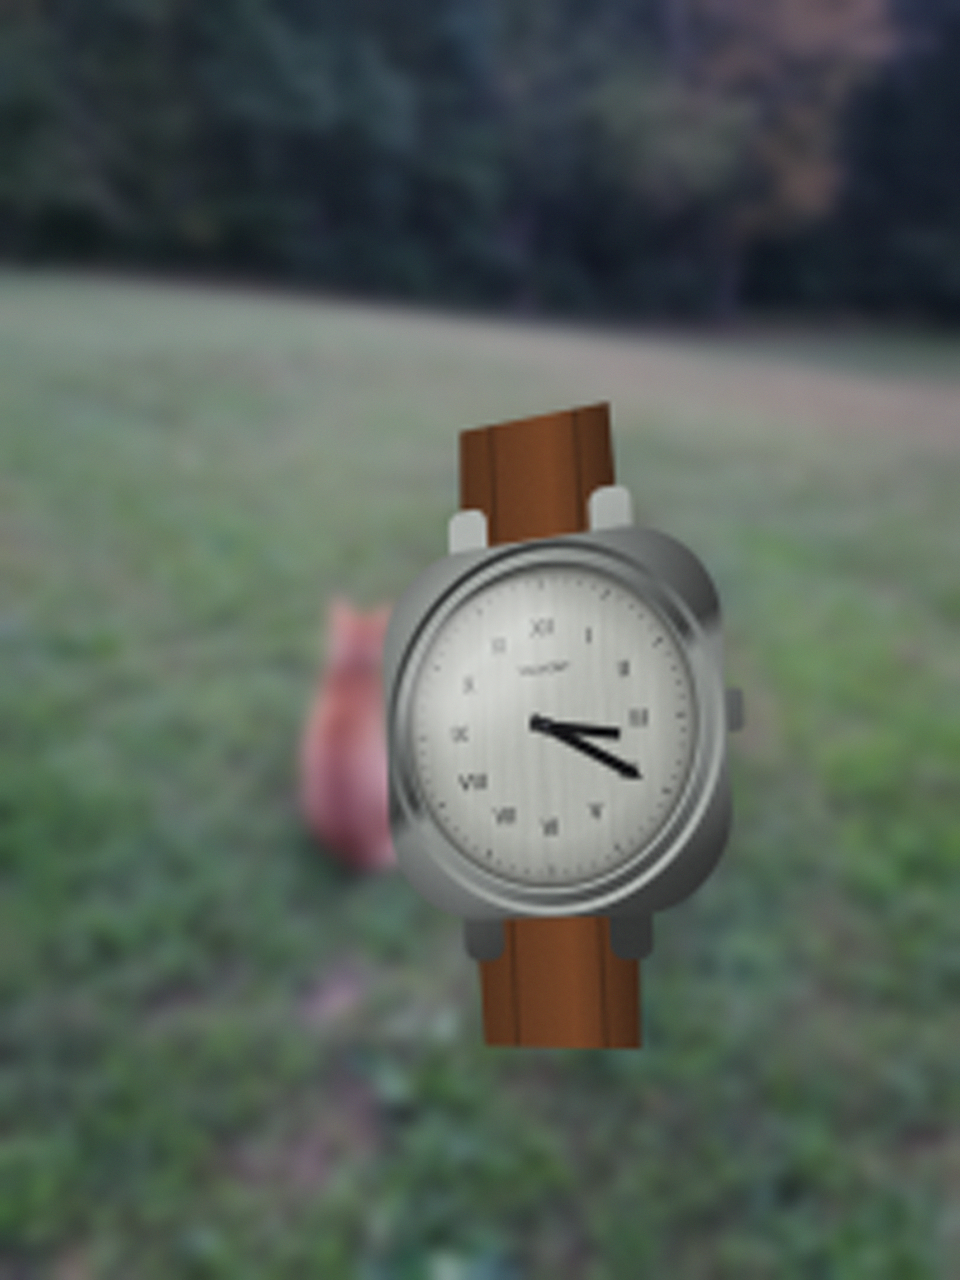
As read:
**3:20**
